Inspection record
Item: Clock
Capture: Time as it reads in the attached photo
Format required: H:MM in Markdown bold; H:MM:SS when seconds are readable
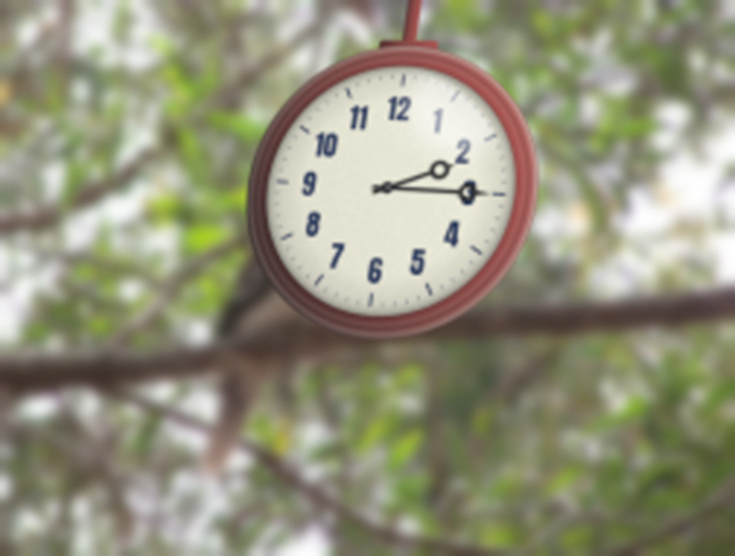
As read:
**2:15**
